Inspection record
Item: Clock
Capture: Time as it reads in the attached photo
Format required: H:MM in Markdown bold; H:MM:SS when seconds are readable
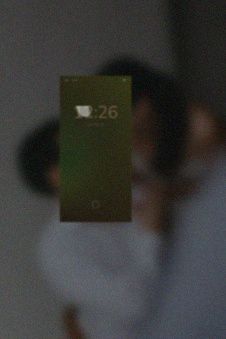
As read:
**12:26**
